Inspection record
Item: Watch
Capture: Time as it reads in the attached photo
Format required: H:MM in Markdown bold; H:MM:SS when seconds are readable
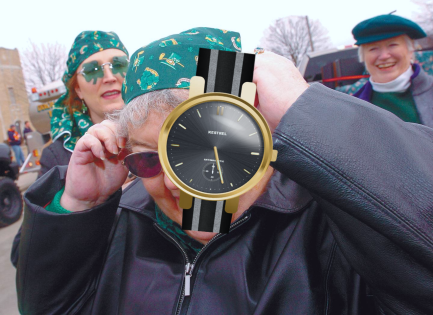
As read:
**5:27**
